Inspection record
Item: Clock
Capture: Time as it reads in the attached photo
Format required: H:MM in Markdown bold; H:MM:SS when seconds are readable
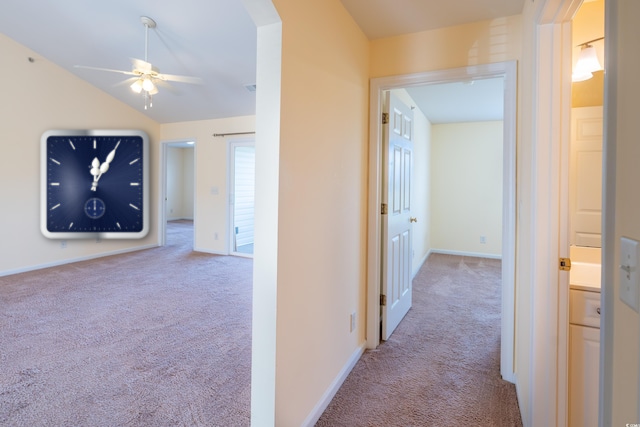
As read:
**12:05**
